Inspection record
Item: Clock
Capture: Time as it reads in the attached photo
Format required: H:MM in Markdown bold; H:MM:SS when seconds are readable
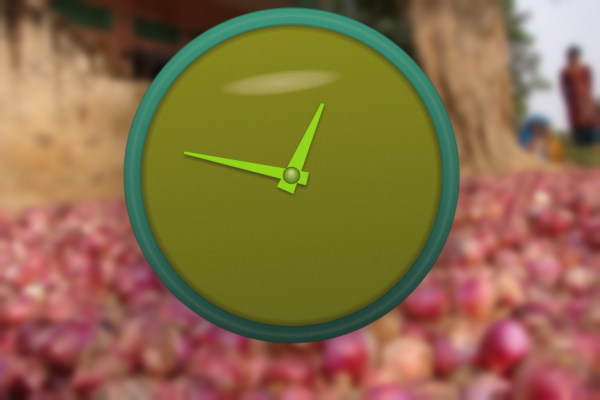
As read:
**12:47**
